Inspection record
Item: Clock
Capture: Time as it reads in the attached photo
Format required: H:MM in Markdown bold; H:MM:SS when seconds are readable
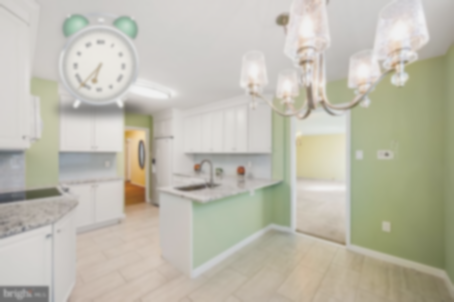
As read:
**6:37**
